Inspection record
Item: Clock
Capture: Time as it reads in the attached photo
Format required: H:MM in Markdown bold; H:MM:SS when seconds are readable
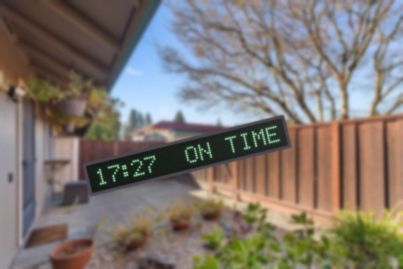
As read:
**17:27**
